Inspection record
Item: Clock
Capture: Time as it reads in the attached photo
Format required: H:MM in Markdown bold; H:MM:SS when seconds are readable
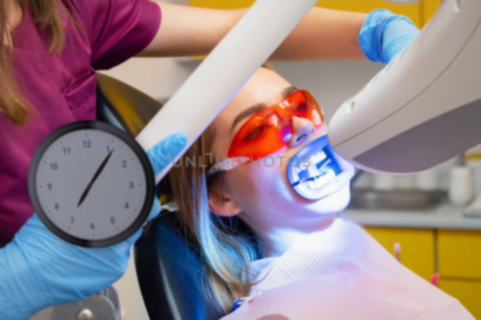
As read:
**7:06**
